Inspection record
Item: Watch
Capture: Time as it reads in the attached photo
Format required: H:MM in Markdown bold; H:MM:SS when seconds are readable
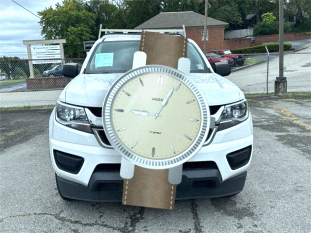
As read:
**9:04**
